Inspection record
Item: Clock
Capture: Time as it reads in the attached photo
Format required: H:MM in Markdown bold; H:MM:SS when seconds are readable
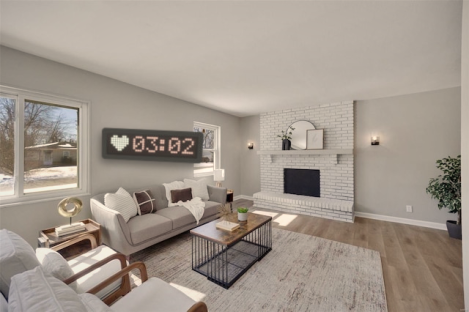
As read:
**3:02**
